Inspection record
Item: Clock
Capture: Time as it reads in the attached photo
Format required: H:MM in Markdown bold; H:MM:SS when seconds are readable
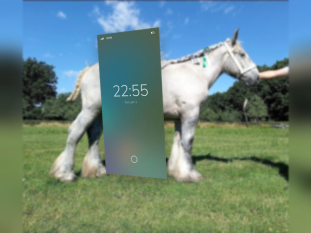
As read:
**22:55**
